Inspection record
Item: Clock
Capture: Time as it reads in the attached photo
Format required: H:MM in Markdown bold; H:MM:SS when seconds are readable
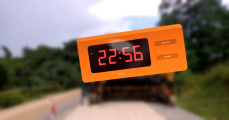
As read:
**22:56**
